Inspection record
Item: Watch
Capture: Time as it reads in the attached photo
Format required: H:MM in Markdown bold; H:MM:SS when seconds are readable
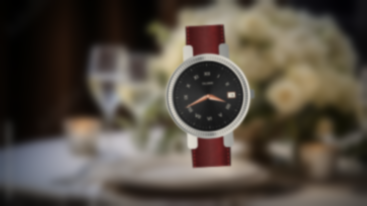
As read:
**3:41**
